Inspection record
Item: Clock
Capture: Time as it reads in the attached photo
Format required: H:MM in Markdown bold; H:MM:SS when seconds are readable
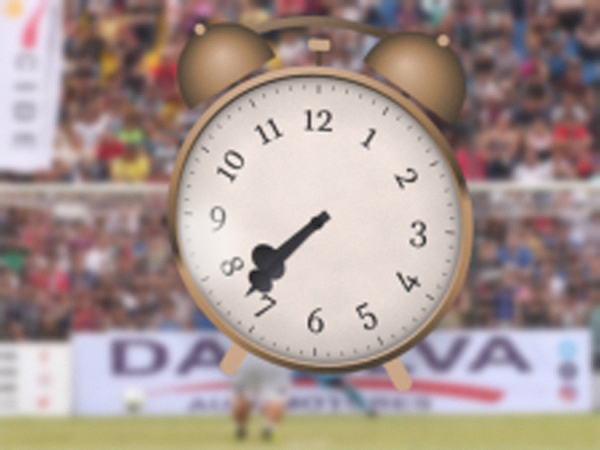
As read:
**7:37**
